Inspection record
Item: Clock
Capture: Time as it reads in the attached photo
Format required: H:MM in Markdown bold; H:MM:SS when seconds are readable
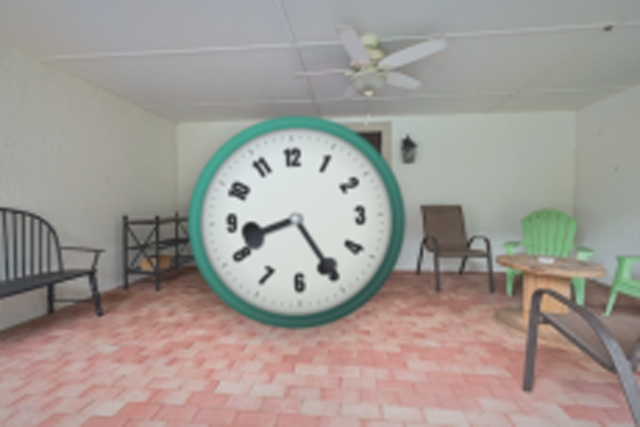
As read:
**8:25**
